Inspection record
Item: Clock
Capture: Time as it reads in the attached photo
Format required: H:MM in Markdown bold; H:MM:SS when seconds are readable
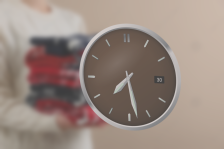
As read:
**7:28**
